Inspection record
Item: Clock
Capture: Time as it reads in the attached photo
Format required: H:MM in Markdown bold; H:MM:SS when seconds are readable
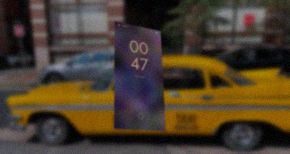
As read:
**0:47**
